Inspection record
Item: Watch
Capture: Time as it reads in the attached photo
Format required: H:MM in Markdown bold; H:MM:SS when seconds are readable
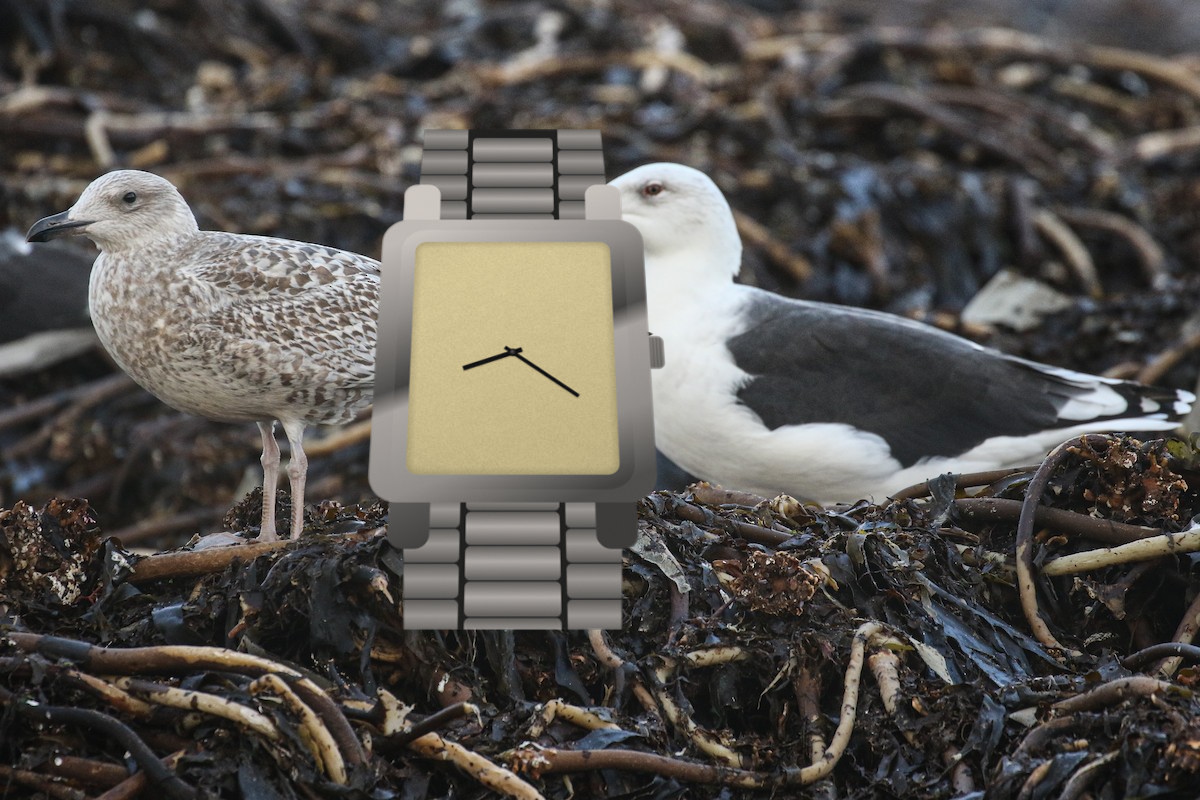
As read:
**8:21**
